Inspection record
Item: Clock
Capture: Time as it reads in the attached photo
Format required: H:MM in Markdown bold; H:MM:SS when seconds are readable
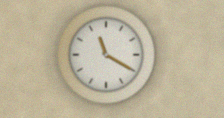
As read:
**11:20**
